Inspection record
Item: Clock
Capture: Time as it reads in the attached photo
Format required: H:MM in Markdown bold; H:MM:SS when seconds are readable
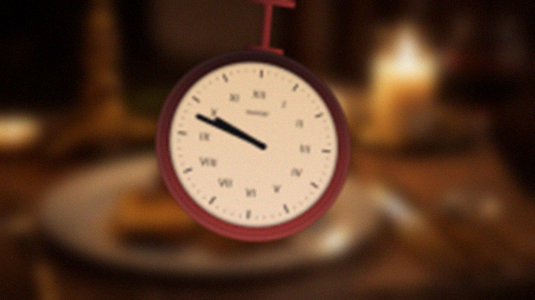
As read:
**9:48**
